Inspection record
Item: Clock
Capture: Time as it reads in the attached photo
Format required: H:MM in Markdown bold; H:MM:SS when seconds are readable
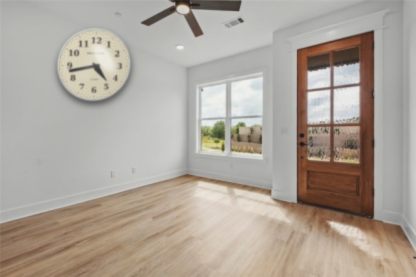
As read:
**4:43**
